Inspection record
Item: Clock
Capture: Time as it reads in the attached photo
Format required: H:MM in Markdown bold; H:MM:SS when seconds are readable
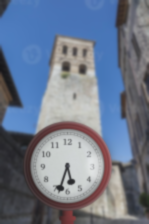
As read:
**5:33**
